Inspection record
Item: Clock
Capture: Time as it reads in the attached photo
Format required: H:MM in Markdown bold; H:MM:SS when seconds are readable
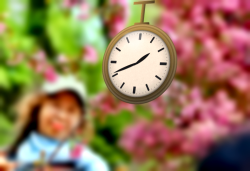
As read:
**1:41**
